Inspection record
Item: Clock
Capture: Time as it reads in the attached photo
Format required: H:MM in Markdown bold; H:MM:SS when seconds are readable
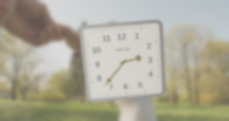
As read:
**2:37**
